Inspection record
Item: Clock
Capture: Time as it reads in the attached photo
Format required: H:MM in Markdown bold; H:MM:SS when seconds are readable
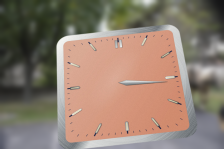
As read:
**3:16**
